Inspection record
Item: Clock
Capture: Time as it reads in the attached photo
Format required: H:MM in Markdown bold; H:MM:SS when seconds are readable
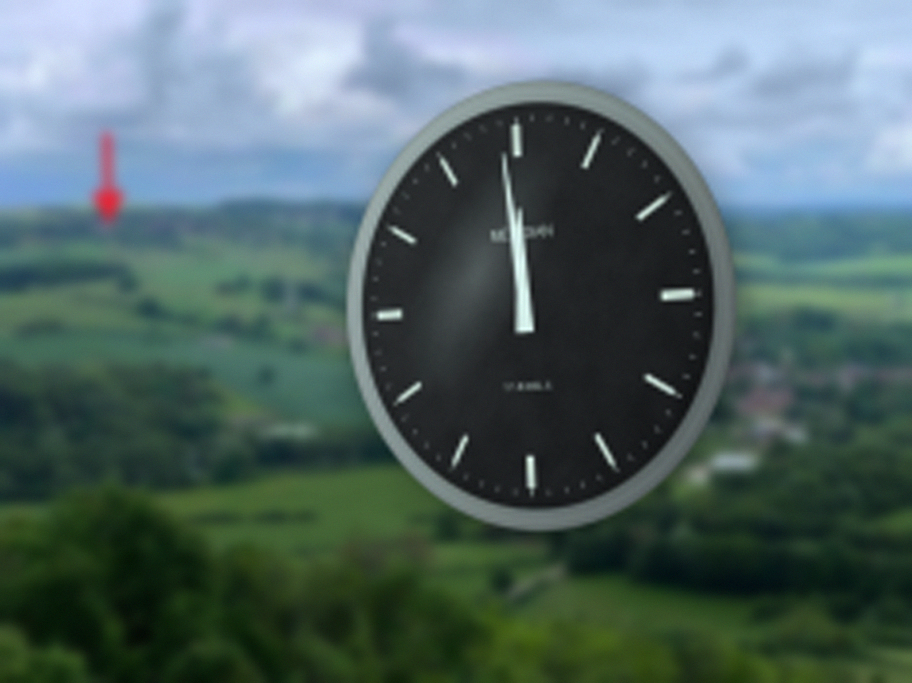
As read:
**11:59**
